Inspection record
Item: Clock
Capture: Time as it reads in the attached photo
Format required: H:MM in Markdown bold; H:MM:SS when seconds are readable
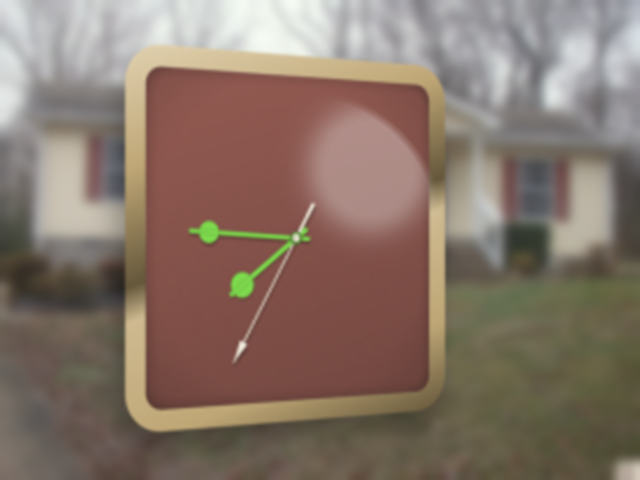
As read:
**7:45:35**
